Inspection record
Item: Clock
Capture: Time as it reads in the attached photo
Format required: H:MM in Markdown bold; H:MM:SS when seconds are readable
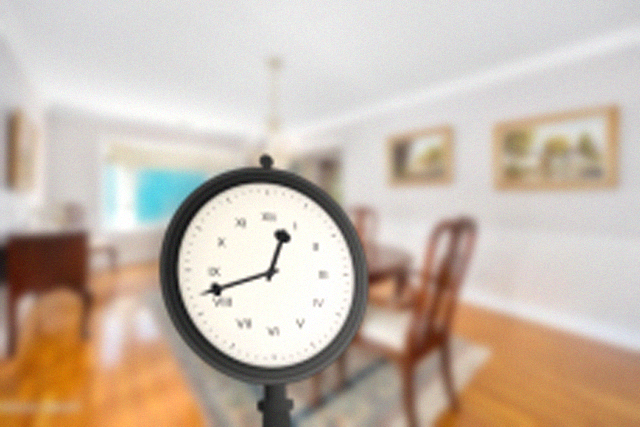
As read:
**12:42**
